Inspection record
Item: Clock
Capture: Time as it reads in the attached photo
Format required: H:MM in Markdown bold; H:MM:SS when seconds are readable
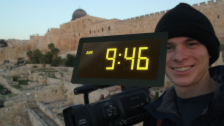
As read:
**9:46**
